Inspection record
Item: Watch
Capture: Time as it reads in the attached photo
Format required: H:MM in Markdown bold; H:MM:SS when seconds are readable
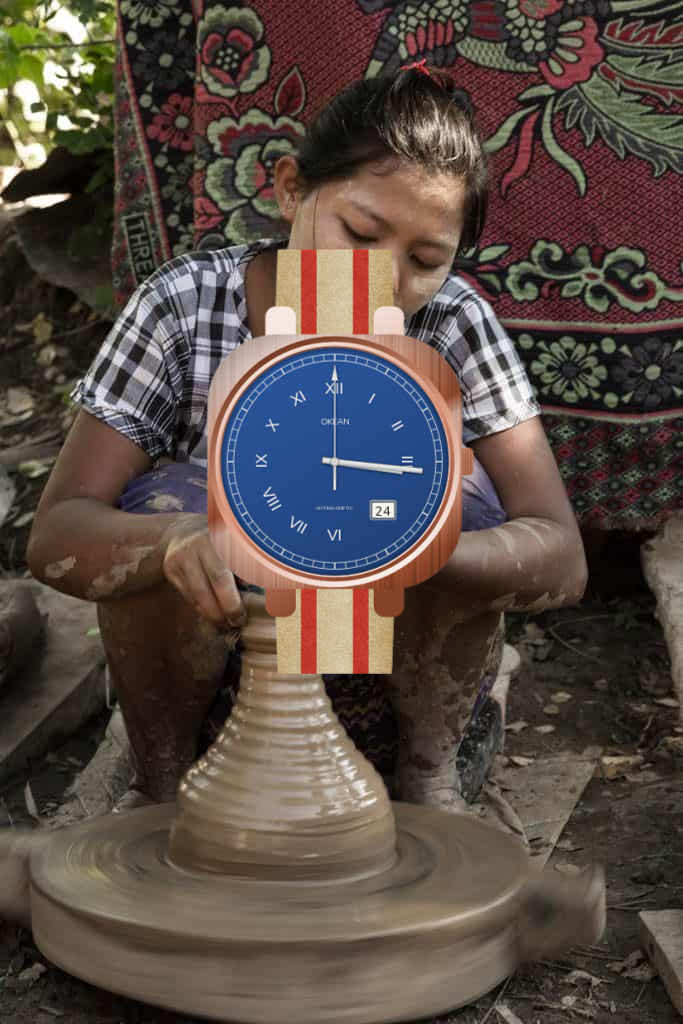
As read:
**3:16:00**
